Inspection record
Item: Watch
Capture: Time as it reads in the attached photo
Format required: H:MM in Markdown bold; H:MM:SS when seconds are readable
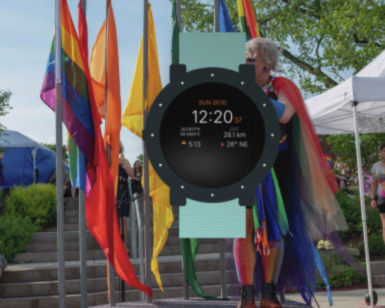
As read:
**12:20**
